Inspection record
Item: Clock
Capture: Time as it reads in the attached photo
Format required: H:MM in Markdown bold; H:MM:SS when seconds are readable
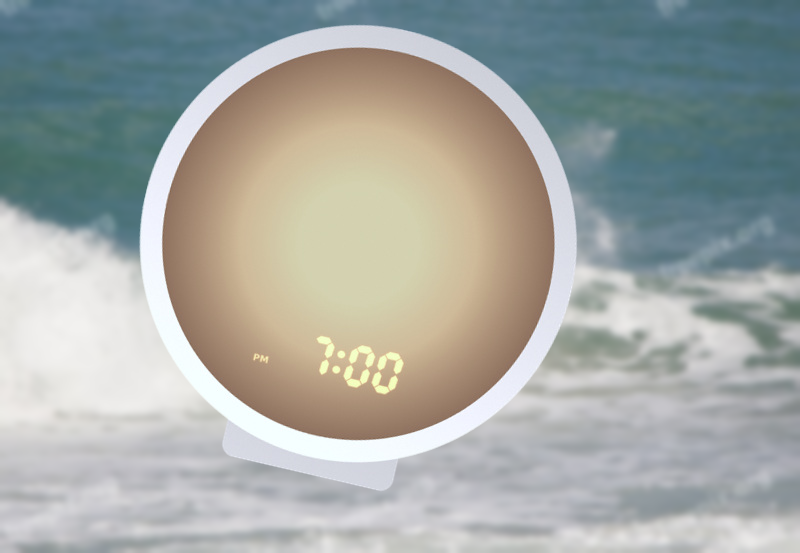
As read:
**7:00**
